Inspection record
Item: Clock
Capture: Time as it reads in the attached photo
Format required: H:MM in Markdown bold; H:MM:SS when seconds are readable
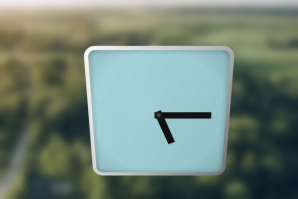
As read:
**5:15**
